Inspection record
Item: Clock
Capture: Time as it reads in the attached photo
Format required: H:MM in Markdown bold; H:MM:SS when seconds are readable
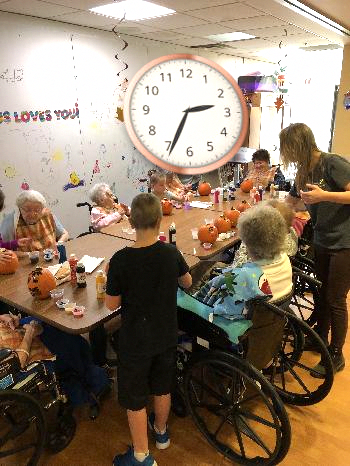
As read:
**2:34**
